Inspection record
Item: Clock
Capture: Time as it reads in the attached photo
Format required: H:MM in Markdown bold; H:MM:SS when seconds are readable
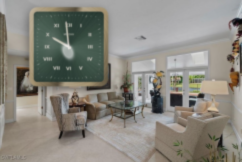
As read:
**9:59**
